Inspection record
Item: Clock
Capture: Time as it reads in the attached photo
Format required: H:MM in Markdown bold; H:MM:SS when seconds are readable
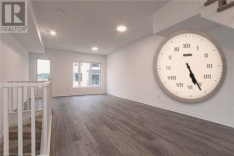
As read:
**5:26**
